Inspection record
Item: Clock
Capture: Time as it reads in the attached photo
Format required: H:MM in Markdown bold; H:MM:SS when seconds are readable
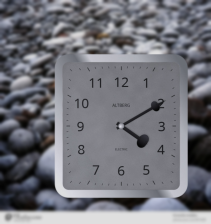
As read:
**4:10**
